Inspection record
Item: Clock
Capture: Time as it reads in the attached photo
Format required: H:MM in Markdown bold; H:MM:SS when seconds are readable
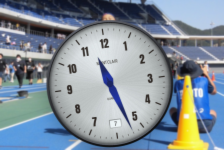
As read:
**11:27**
